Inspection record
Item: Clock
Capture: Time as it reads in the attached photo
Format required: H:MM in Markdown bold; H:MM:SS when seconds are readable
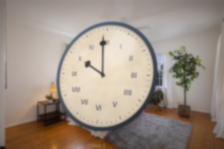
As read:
**9:59**
